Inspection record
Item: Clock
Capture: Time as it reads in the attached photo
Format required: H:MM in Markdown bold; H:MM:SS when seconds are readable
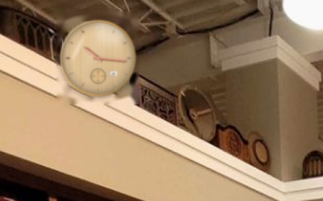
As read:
**10:16**
